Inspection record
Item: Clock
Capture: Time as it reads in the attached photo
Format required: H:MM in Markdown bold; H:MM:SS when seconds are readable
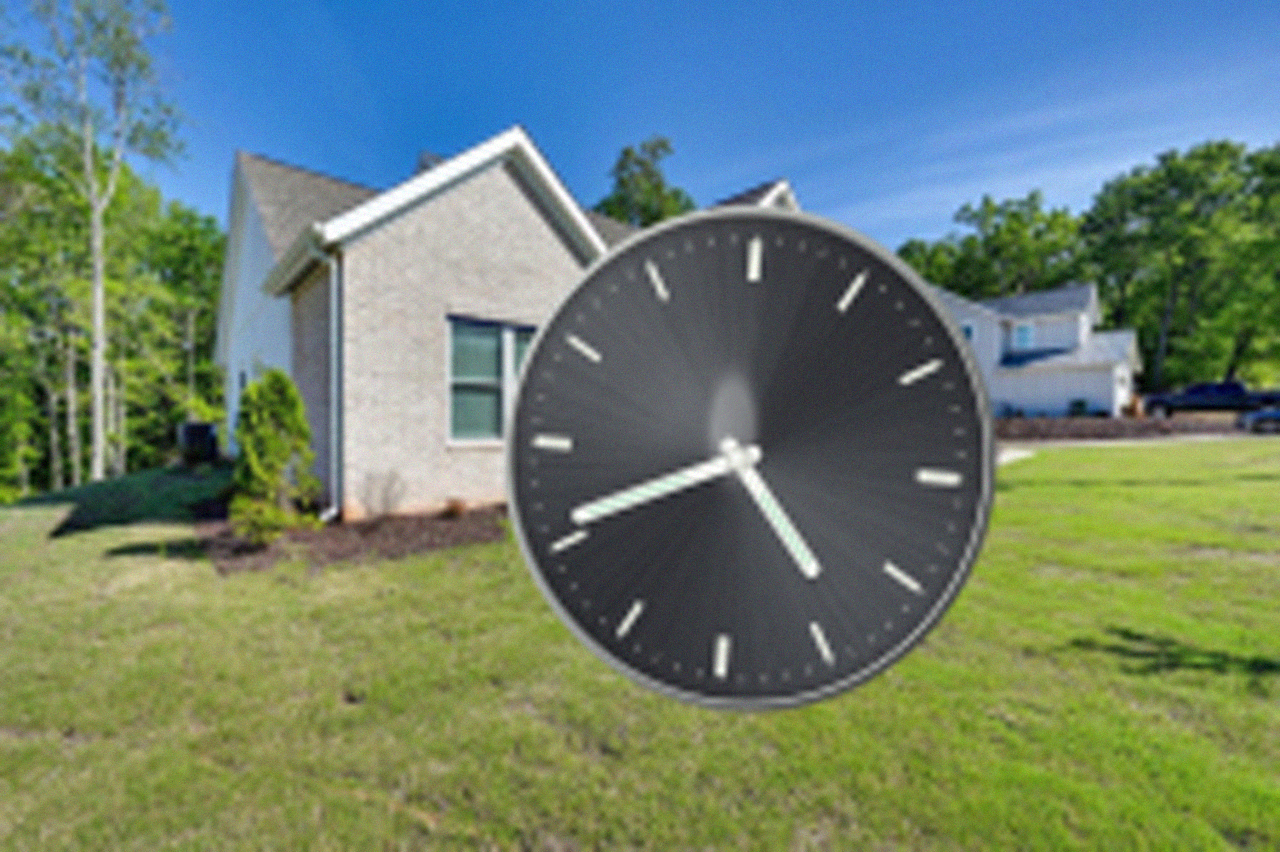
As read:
**4:41**
